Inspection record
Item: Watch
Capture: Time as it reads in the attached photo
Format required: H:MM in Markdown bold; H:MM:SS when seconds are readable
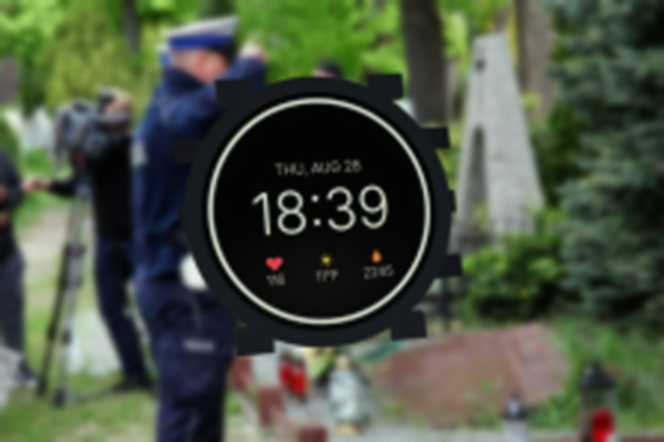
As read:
**18:39**
